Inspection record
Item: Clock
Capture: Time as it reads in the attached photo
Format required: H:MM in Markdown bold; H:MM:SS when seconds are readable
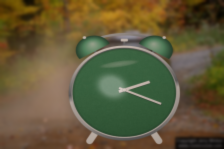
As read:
**2:19**
